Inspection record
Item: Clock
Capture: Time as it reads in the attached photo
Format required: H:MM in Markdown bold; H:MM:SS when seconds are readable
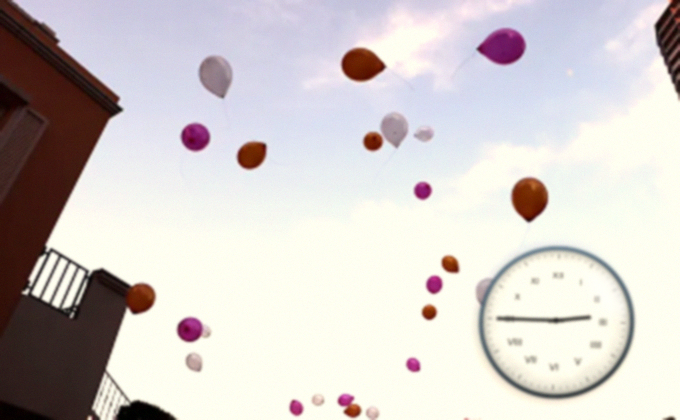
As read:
**2:45**
